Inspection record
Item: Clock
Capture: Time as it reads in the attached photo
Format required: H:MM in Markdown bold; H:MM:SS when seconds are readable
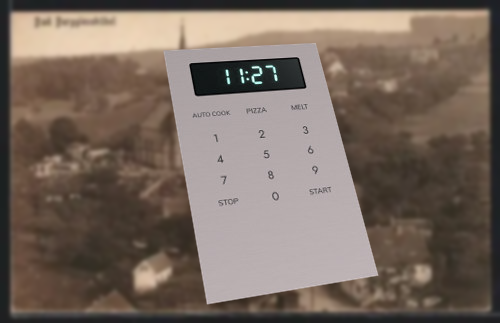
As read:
**11:27**
